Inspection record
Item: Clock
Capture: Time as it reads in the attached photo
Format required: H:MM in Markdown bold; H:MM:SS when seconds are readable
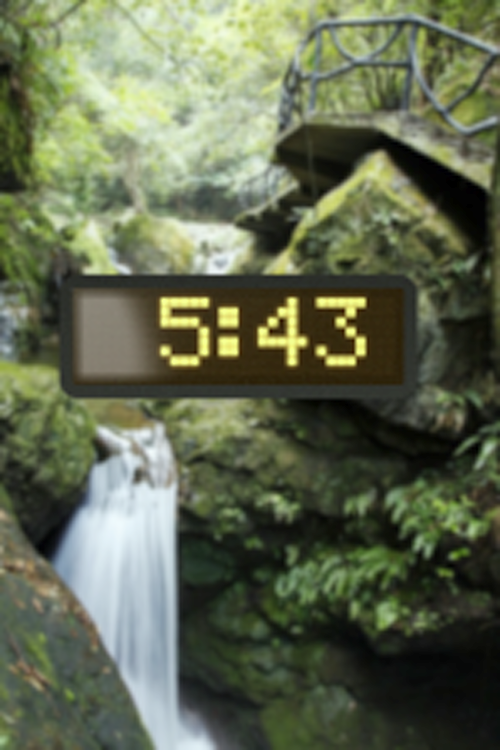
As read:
**5:43**
